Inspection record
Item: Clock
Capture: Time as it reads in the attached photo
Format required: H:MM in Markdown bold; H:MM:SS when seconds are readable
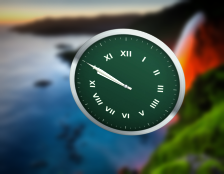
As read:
**9:50**
